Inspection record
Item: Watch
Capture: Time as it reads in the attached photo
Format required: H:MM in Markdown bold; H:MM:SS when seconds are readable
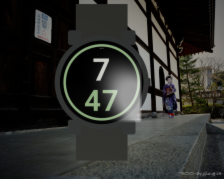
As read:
**7:47**
